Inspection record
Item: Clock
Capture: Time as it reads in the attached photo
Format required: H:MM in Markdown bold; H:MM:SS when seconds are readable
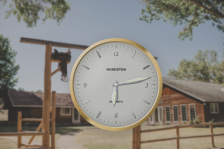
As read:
**6:13**
